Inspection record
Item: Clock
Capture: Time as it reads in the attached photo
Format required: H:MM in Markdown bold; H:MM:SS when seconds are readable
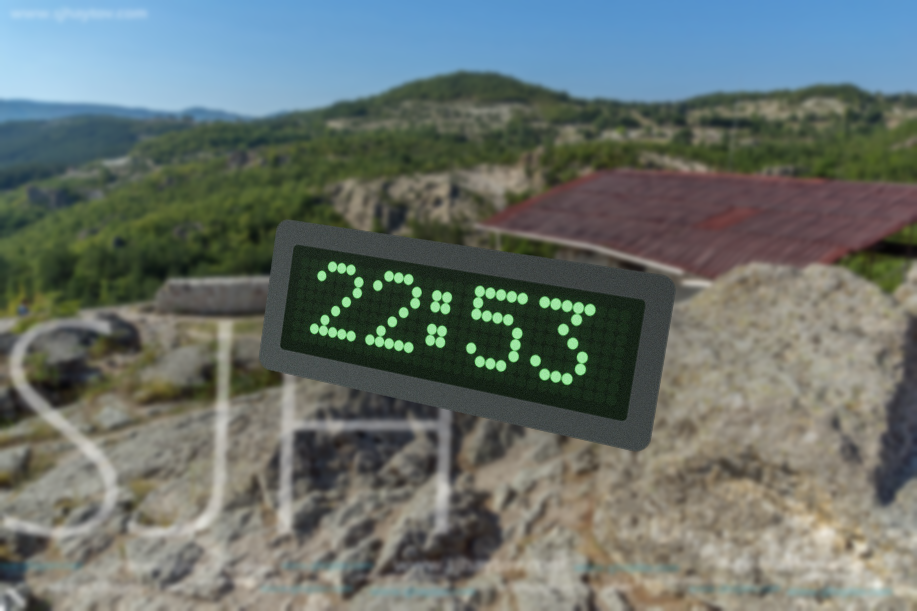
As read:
**22:53**
